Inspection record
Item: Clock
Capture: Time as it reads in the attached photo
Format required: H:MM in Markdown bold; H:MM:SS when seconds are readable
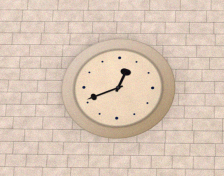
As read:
**12:41**
